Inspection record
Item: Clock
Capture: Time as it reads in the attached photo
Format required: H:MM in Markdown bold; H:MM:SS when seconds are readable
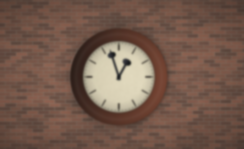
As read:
**12:57**
